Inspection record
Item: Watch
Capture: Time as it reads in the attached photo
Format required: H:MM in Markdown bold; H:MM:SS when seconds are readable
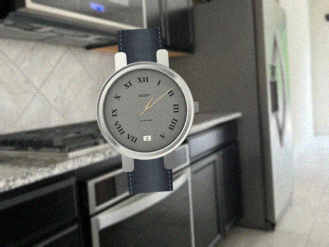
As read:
**1:09**
